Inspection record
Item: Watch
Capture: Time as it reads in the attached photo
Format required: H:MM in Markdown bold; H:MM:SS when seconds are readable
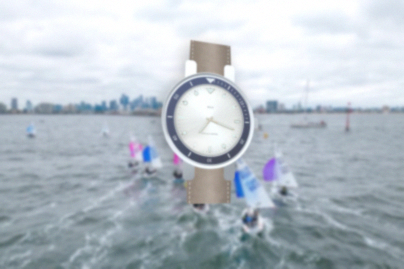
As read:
**7:18**
